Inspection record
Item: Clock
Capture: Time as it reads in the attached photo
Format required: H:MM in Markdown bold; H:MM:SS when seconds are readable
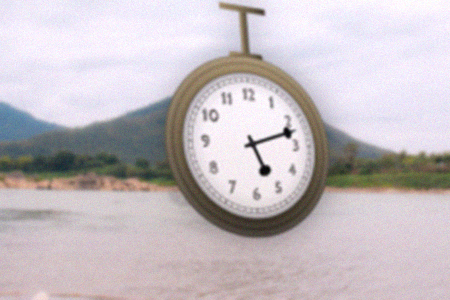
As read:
**5:12**
